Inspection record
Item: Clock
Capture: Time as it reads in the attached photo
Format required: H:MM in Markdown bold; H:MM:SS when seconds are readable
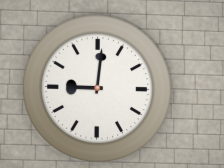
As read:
**9:01**
